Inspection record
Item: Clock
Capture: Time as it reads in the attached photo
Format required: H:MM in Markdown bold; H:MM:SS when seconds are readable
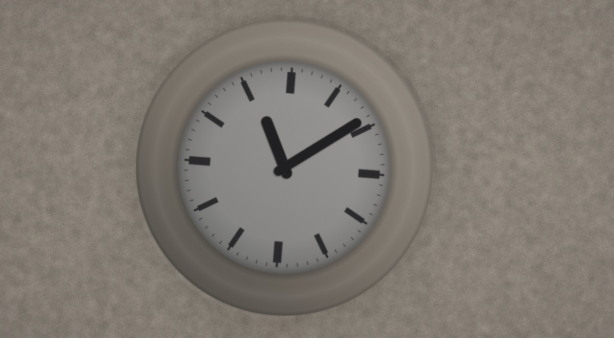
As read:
**11:09**
